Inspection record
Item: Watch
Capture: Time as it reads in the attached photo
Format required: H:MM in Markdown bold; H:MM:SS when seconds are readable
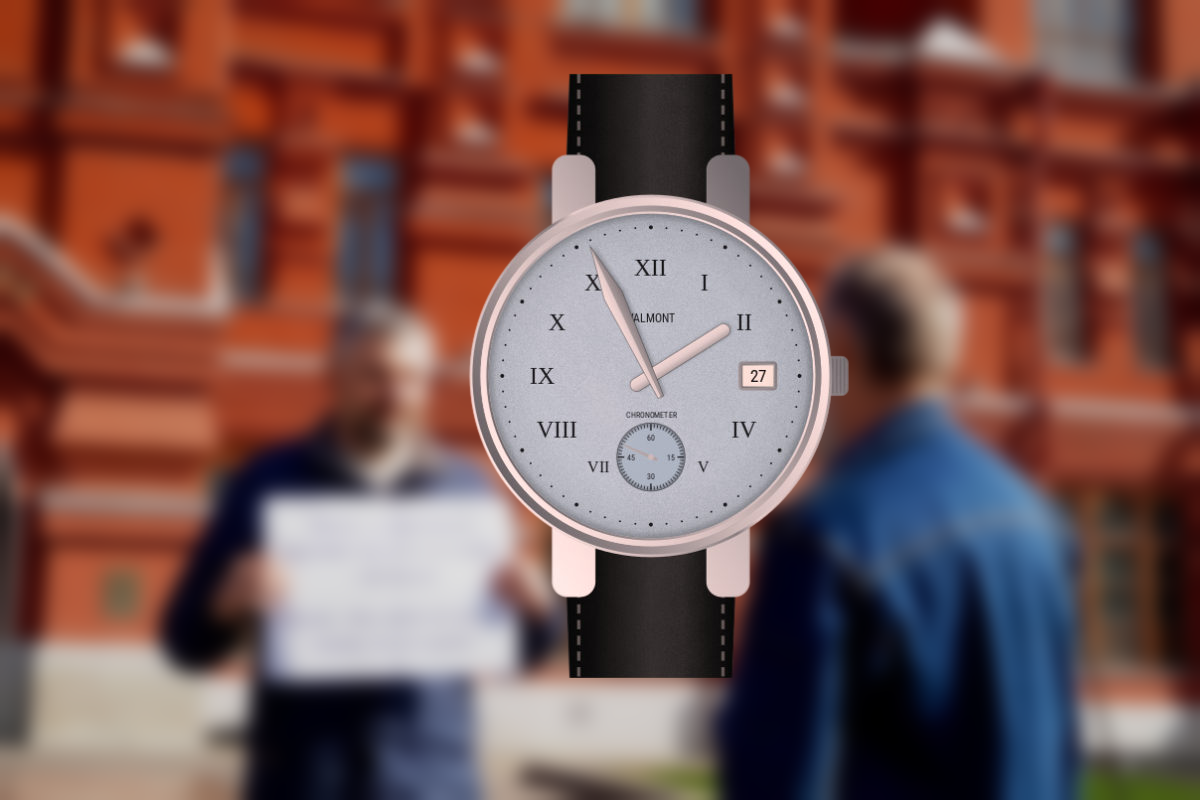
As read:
**1:55:49**
